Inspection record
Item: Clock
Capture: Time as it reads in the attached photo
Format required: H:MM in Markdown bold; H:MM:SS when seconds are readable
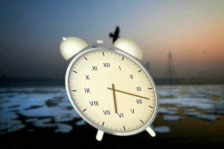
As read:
**6:18**
